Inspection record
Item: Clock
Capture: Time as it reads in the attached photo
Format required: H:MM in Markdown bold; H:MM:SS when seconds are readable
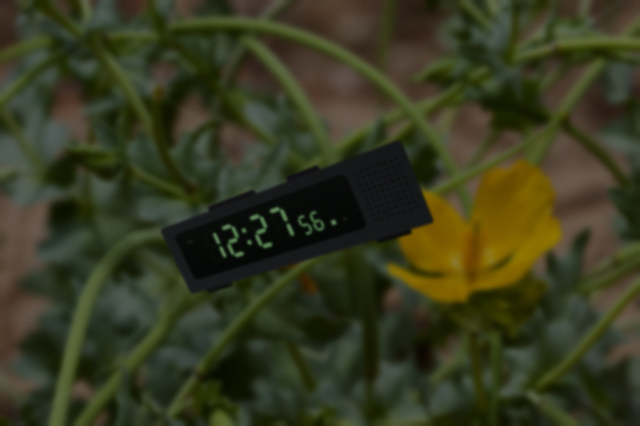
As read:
**12:27:56**
